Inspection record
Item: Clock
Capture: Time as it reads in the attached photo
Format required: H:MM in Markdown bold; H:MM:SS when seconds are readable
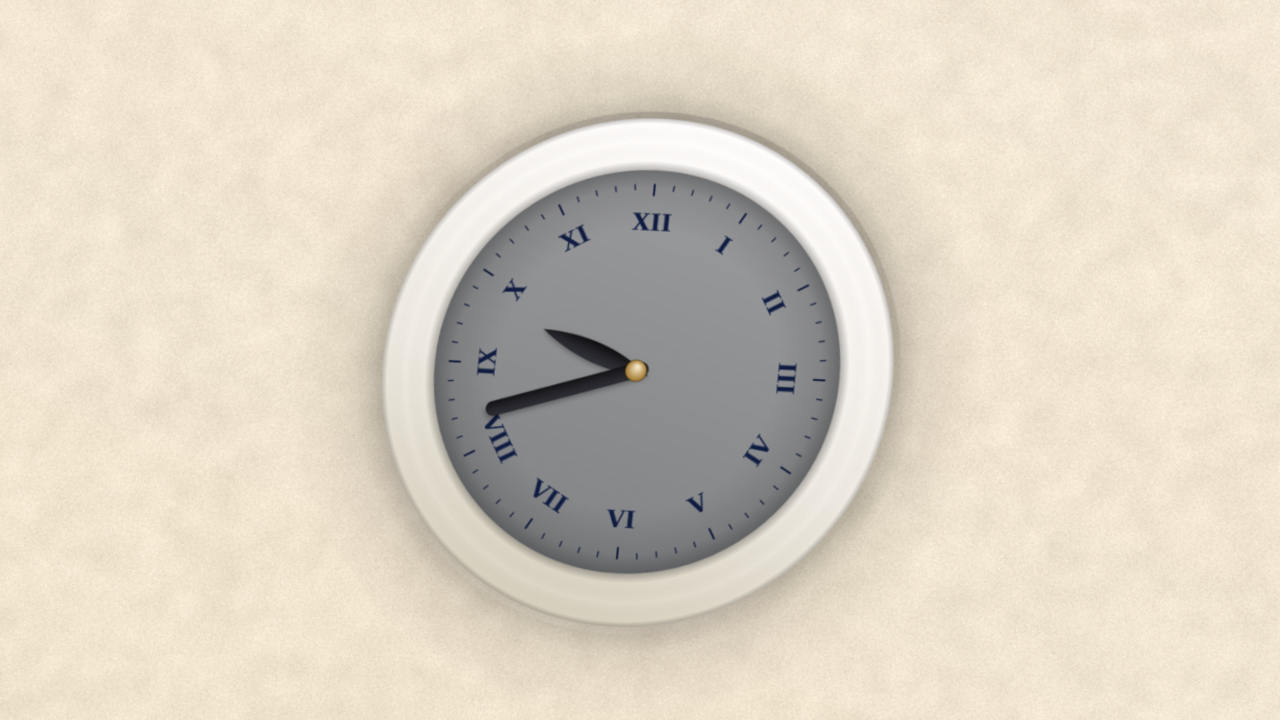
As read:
**9:42**
